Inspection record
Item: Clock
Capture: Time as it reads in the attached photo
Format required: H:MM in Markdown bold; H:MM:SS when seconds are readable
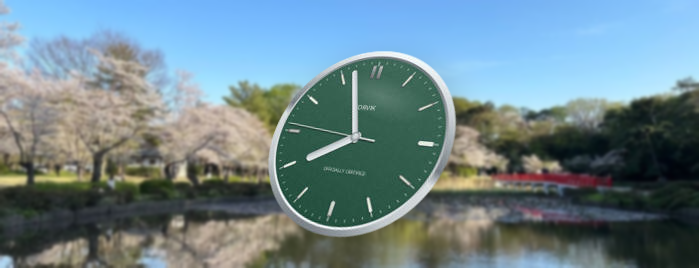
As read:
**7:56:46**
